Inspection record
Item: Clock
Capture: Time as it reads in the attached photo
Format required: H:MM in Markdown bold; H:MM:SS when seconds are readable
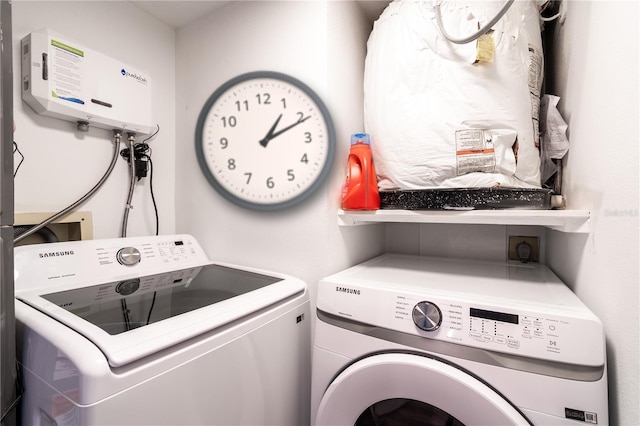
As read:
**1:11**
